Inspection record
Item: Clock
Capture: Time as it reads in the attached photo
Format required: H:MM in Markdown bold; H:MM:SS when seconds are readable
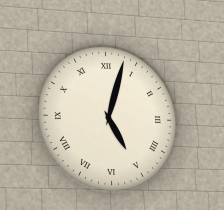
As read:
**5:03**
